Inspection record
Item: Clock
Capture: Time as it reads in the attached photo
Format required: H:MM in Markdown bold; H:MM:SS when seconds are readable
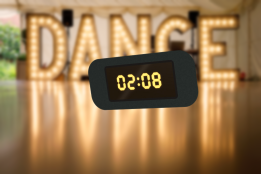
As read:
**2:08**
